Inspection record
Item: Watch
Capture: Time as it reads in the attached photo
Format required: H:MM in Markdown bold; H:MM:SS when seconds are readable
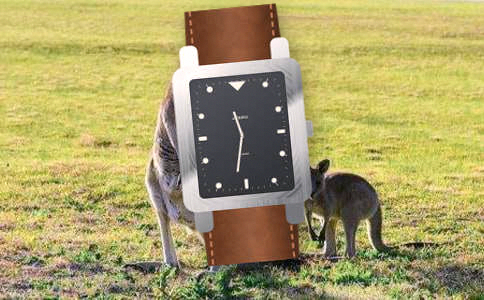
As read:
**11:32**
